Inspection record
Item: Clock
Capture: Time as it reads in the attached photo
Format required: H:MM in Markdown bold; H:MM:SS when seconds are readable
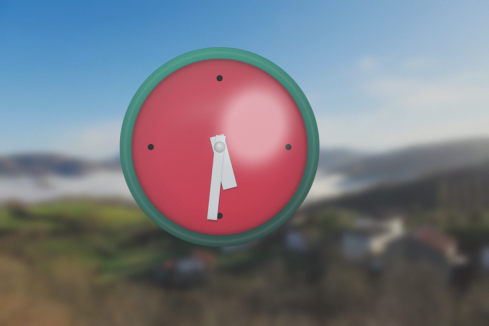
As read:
**5:31**
